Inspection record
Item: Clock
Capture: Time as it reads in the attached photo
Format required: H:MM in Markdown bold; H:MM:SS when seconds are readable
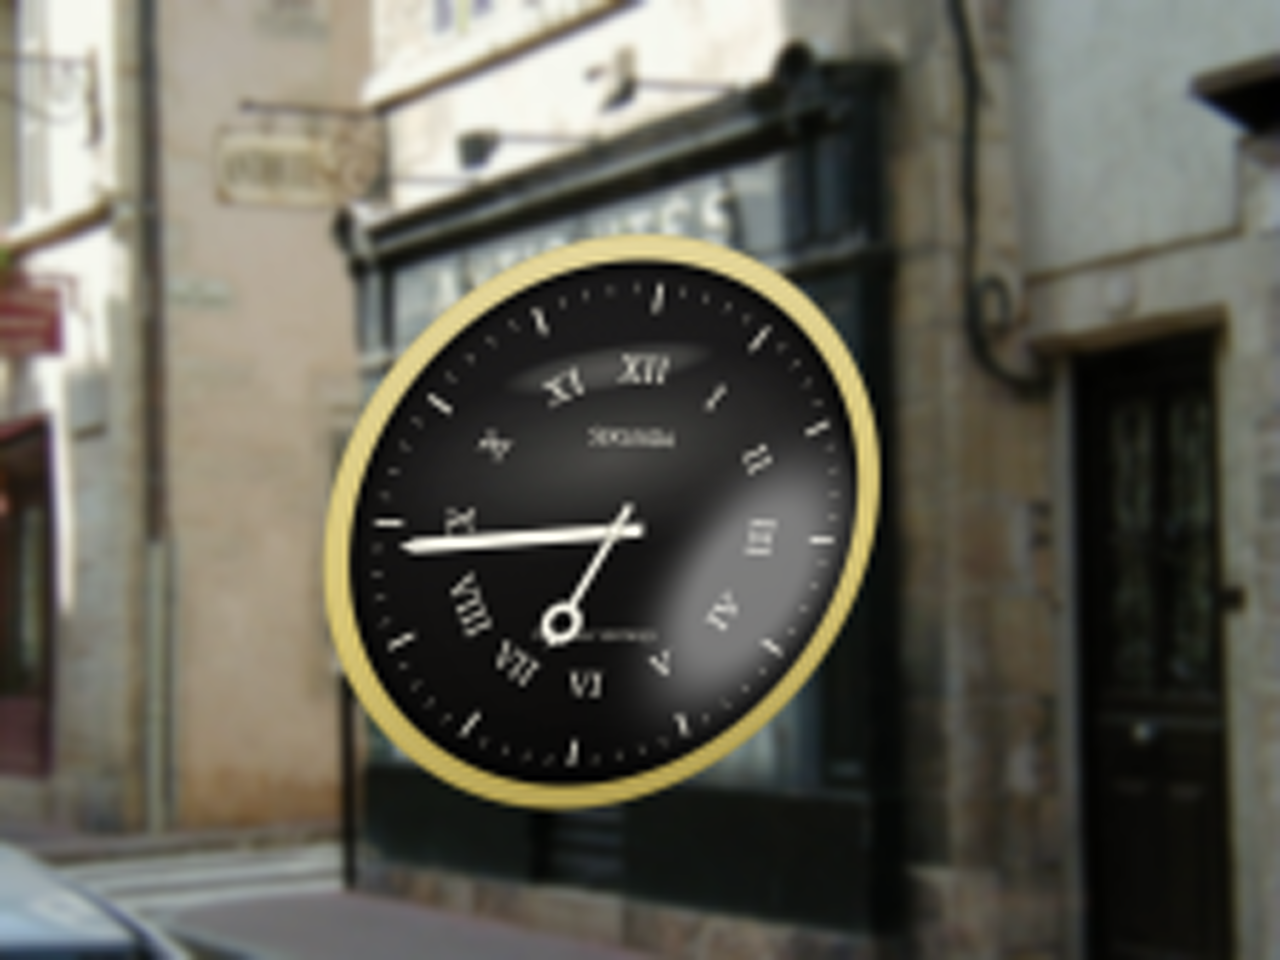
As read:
**6:44**
